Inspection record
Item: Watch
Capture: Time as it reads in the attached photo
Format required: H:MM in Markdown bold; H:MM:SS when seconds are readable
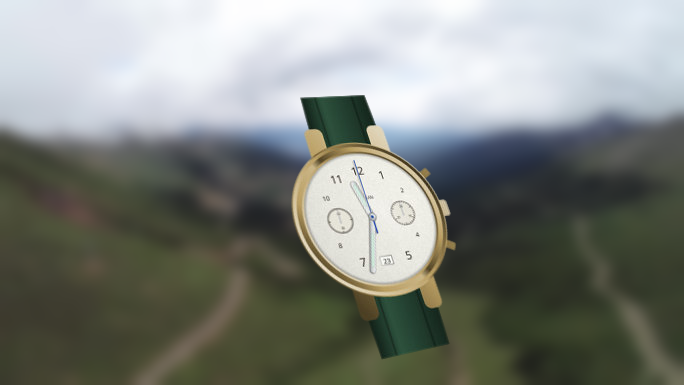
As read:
**11:33**
